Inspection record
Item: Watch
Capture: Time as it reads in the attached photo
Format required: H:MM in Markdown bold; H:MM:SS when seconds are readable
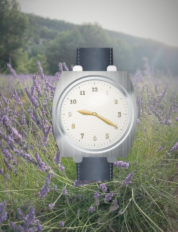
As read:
**9:20**
